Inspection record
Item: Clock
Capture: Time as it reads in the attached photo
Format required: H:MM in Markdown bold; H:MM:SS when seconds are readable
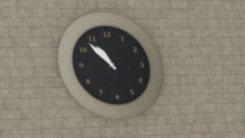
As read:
**10:53**
